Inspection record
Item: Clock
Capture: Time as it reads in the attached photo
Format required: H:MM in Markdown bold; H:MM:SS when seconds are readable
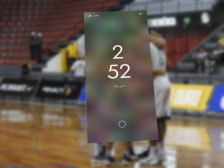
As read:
**2:52**
